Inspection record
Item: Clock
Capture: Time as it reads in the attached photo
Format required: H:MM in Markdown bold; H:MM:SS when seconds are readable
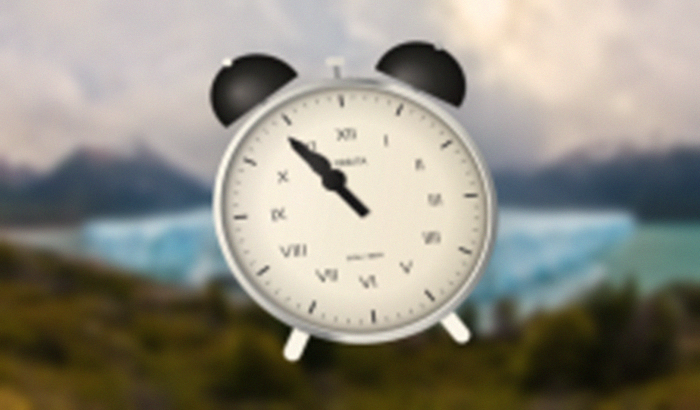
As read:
**10:54**
